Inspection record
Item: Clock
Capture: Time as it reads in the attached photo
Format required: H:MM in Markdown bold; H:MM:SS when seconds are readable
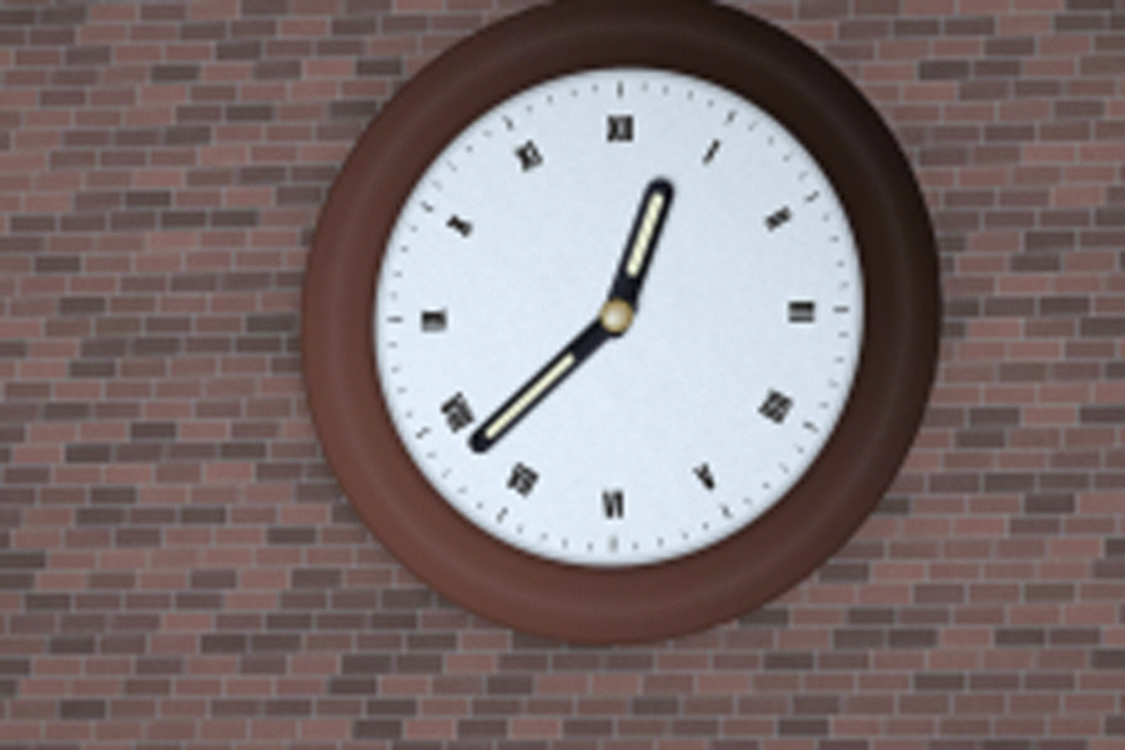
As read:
**12:38**
